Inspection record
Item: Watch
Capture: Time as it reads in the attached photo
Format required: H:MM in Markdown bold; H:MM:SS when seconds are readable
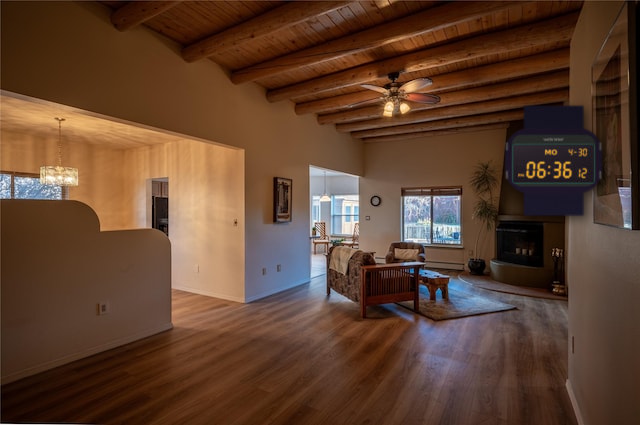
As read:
**6:36:12**
